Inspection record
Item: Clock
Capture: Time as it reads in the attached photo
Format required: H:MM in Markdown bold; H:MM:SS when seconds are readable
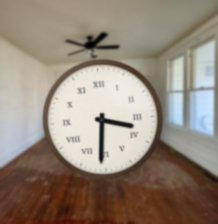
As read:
**3:31**
